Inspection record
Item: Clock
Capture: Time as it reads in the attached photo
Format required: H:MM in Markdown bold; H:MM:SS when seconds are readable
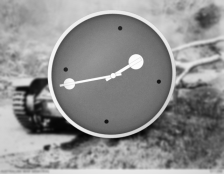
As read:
**1:42**
